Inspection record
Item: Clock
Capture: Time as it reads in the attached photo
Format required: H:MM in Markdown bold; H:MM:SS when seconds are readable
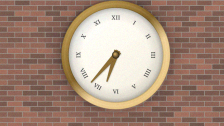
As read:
**6:37**
